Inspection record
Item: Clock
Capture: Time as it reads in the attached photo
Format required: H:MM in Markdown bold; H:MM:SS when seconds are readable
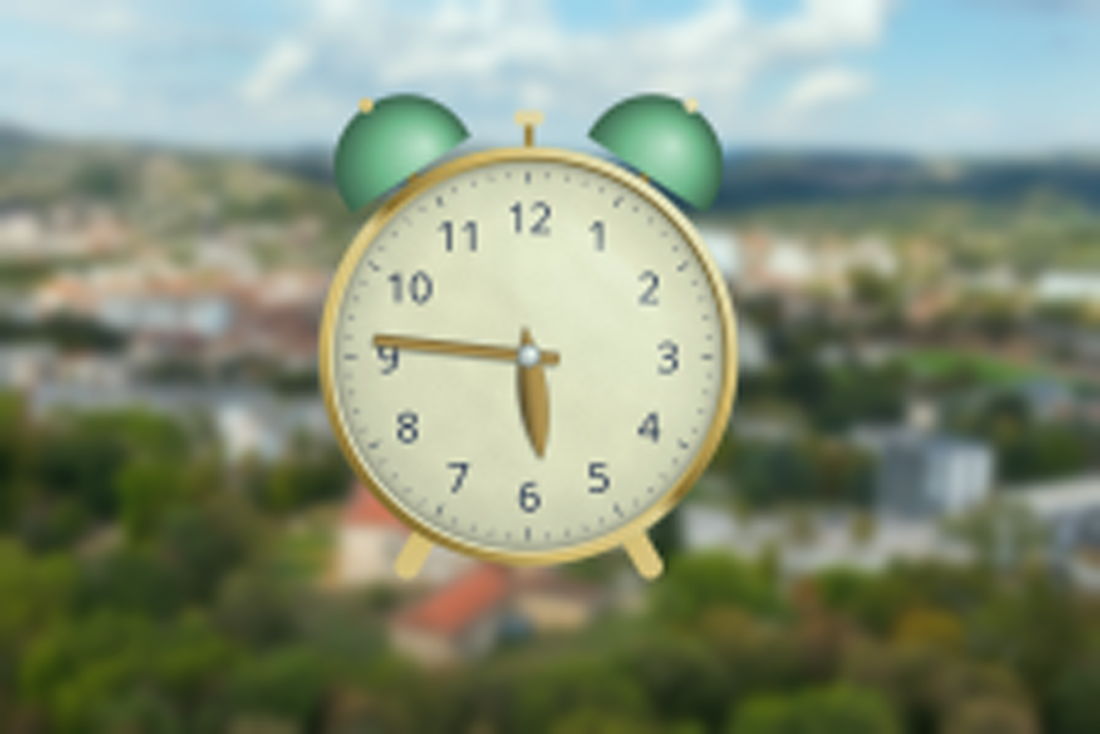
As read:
**5:46**
